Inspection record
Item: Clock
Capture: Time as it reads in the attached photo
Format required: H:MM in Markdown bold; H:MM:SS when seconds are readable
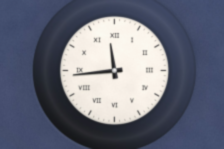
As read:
**11:44**
